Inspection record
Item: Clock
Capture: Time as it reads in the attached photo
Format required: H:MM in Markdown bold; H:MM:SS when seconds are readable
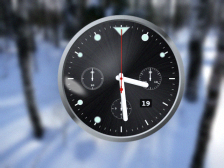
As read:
**3:29**
